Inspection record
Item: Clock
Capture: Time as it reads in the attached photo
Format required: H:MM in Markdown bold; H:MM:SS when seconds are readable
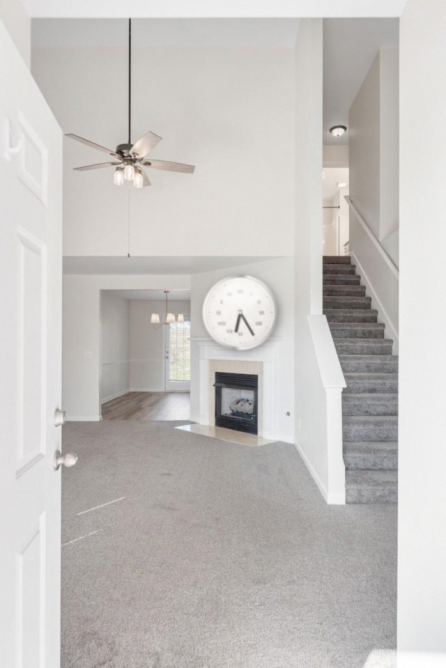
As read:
**6:25**
